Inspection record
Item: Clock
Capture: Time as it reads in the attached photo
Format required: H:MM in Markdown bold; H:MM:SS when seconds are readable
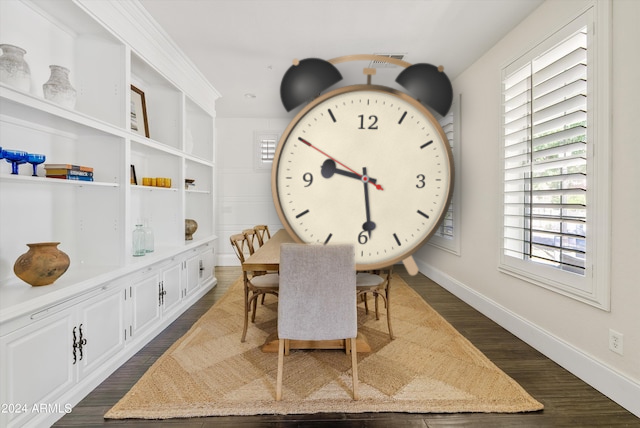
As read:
**9:28:50**
